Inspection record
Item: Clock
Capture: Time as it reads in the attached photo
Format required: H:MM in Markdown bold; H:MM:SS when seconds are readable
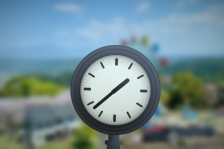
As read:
**1:38**
